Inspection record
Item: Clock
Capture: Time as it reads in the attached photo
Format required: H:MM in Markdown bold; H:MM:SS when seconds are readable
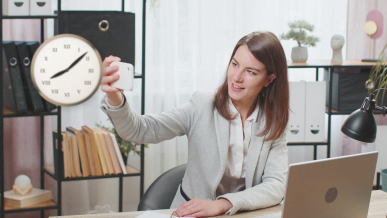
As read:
**8:08**
